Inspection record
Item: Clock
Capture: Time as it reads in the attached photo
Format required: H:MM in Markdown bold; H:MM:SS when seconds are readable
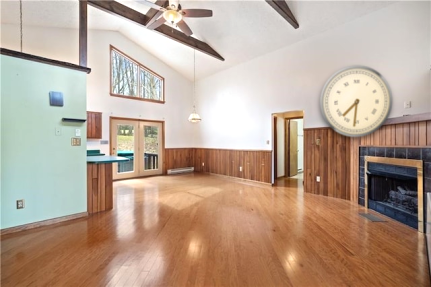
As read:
**7:31**
